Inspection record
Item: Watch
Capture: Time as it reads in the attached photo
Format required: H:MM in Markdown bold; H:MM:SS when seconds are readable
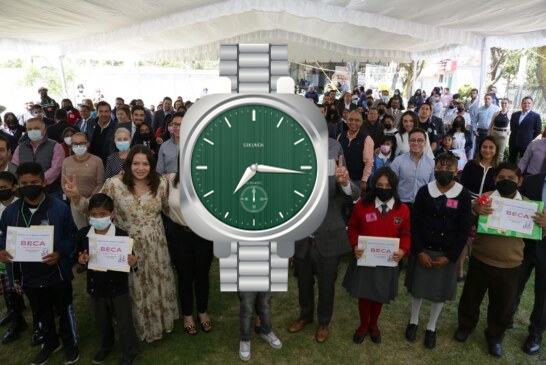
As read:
**7:16**
